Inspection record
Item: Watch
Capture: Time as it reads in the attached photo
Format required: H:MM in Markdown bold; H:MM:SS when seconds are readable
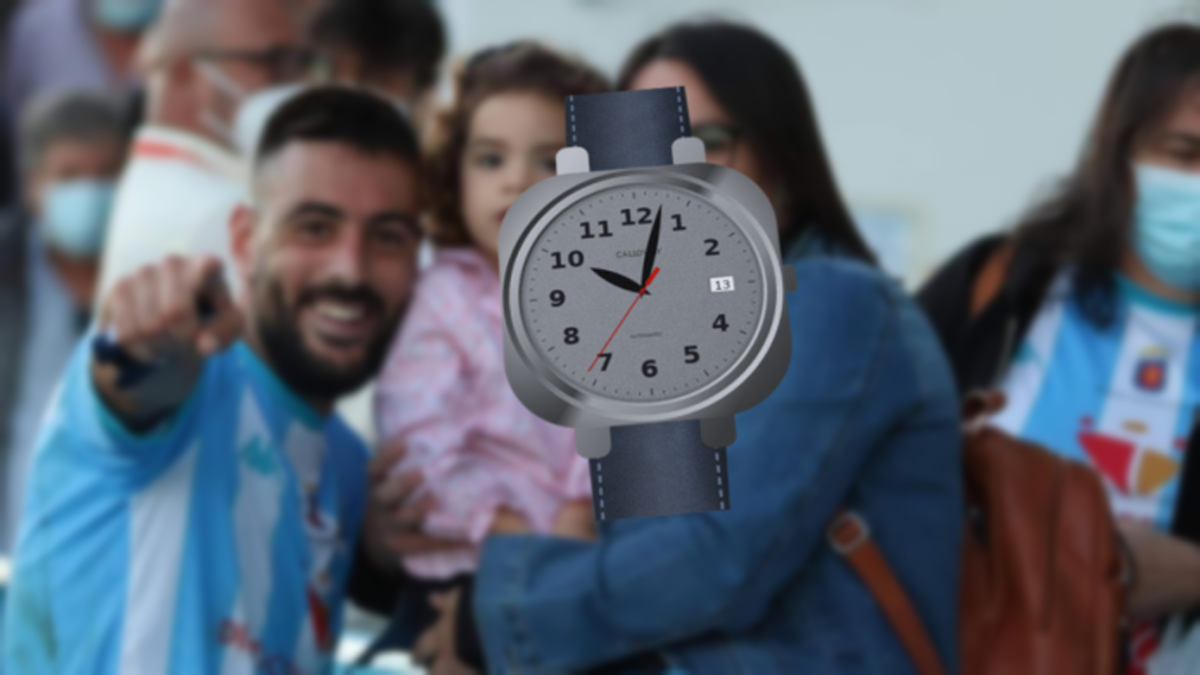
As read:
**10:02:36**
